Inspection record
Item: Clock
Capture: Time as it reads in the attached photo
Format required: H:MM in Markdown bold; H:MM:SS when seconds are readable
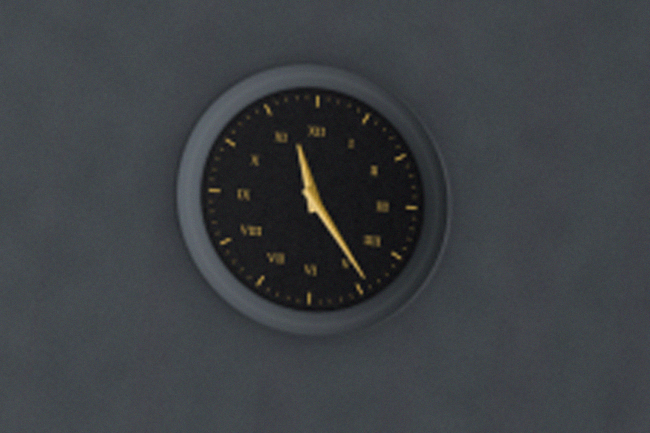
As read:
**11:24**
